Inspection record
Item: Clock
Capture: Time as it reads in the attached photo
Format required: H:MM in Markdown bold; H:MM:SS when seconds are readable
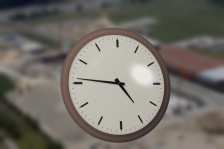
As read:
**4:46**
